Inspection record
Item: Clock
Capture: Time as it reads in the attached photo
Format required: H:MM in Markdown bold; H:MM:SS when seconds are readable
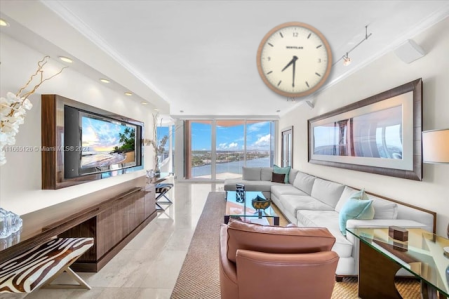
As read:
**7:30**
